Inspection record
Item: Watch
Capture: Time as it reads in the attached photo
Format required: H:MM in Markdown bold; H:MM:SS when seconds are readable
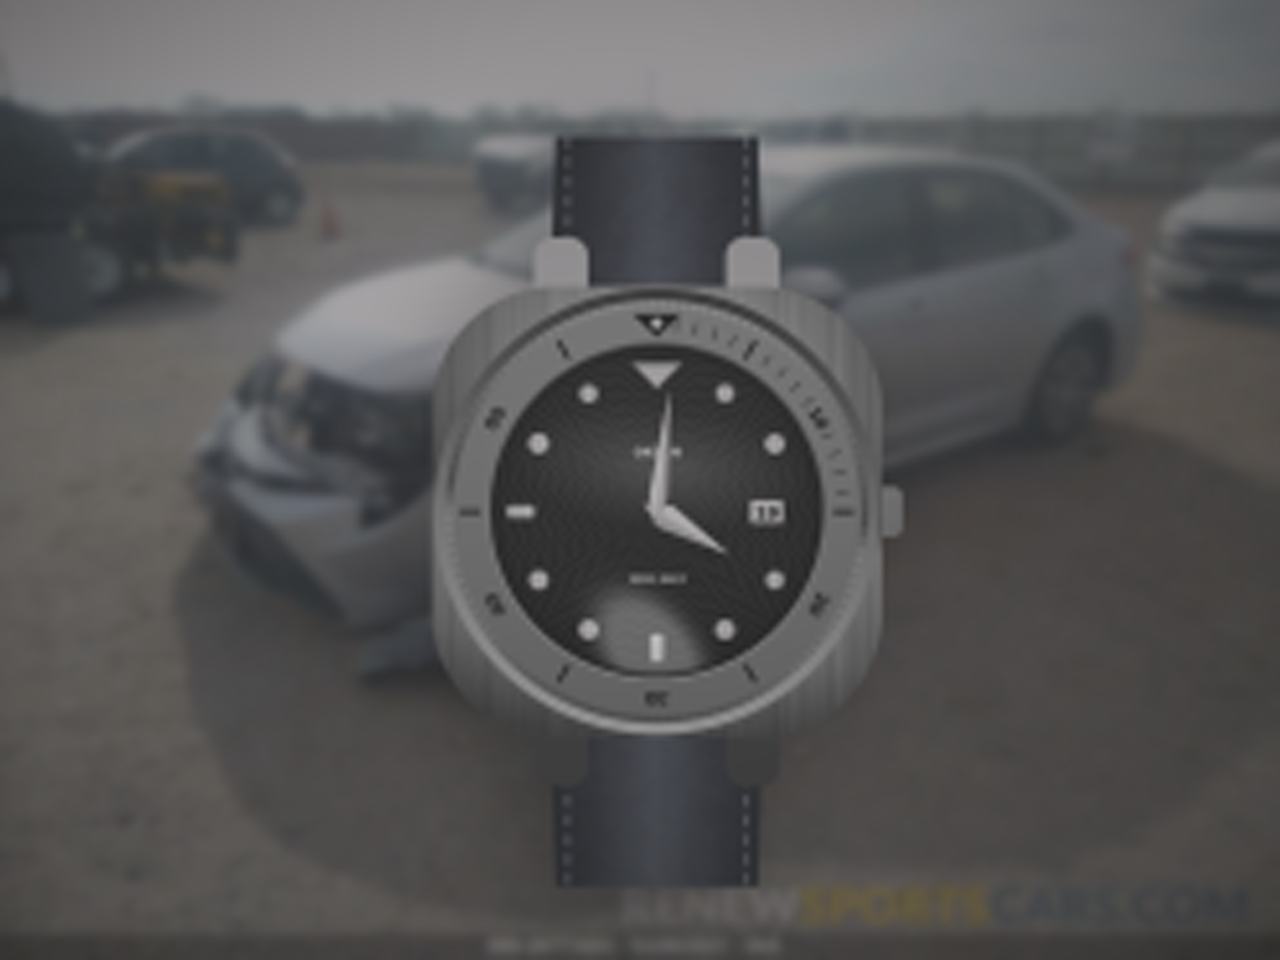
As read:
**4:01**
